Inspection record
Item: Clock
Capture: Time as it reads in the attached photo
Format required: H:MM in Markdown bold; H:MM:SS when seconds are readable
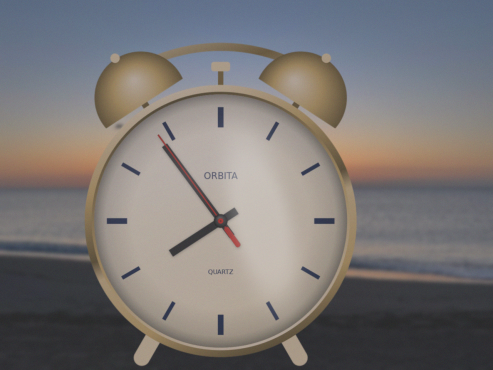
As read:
**7:53:54**
